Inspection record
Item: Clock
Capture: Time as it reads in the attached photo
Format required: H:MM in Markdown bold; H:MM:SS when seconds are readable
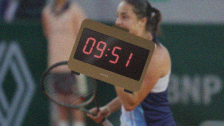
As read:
**9:51**
